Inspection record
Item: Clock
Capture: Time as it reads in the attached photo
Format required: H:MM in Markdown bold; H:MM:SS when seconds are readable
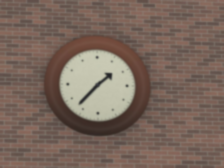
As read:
**1:37**
